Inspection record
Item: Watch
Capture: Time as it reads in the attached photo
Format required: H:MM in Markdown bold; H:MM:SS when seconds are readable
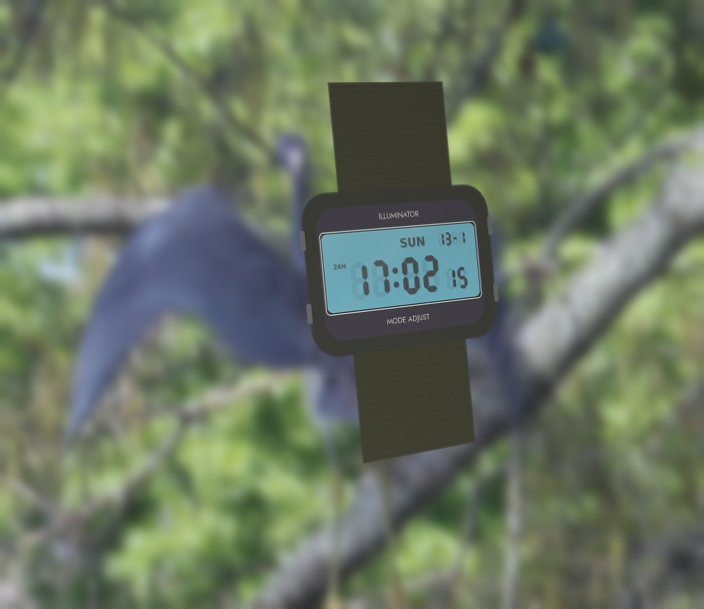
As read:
**17:02:15**
